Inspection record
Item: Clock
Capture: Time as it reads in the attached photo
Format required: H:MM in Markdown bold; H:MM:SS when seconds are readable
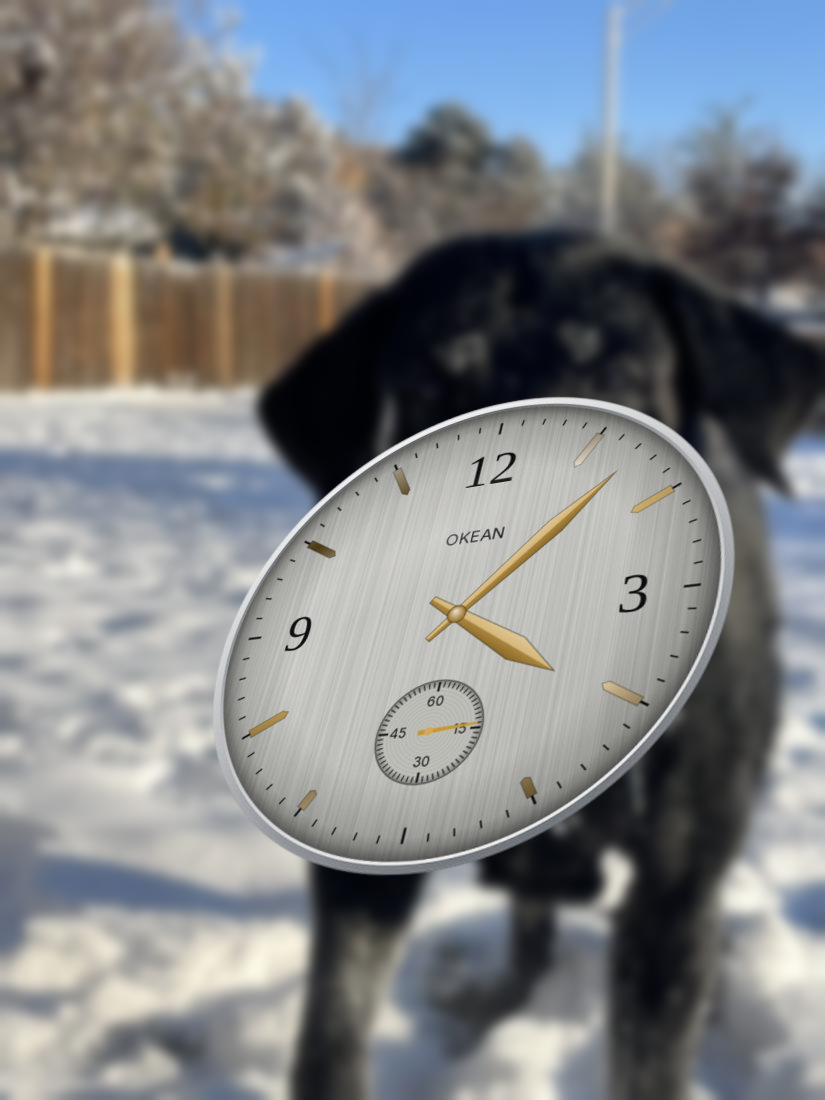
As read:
**4:07:14**
